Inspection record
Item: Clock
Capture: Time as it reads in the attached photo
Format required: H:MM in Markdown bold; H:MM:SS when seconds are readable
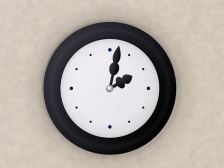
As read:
**2:02**
